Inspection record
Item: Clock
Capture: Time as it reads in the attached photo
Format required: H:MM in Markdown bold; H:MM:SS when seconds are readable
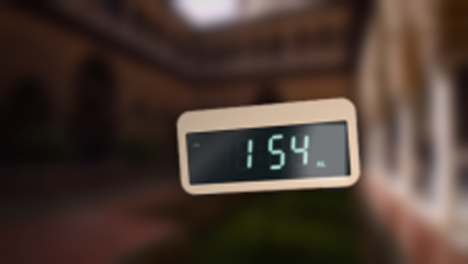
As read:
**1:54**
